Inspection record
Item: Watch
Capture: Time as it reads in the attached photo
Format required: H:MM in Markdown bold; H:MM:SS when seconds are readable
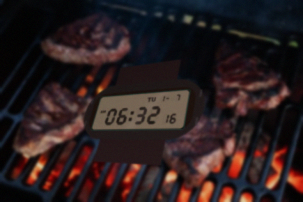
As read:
**6:32**
